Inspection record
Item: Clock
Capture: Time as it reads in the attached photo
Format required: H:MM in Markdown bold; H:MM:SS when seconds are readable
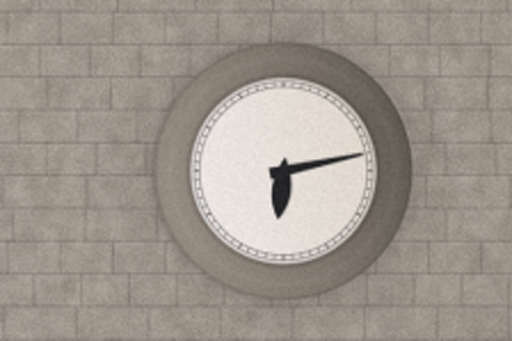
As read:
**6:13**
